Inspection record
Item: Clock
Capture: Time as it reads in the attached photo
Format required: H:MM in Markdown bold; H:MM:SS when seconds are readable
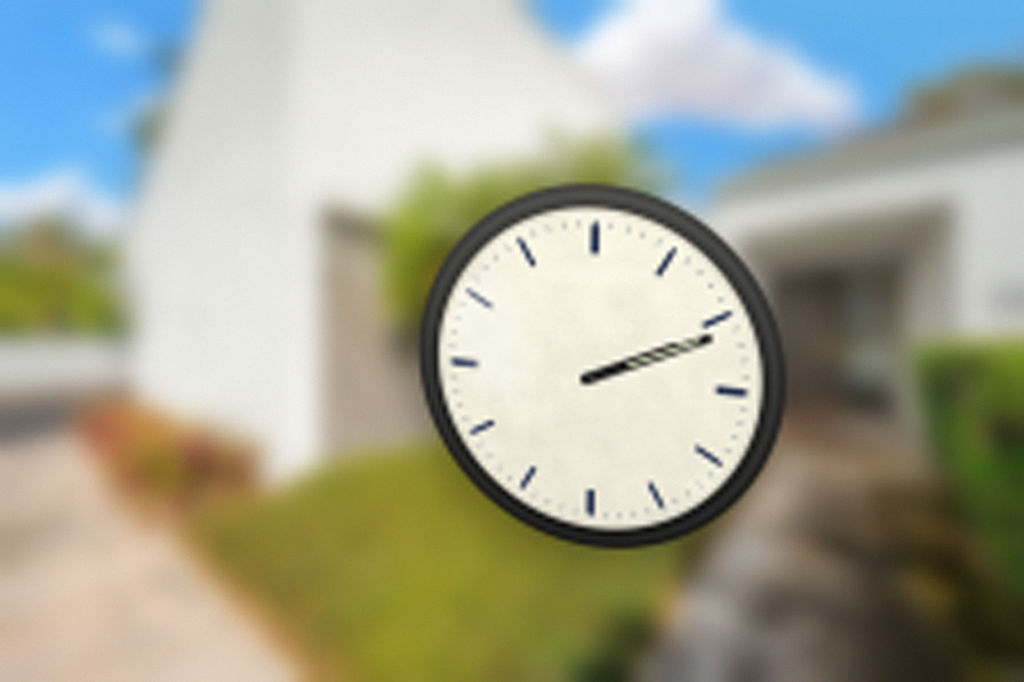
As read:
**2:11**
